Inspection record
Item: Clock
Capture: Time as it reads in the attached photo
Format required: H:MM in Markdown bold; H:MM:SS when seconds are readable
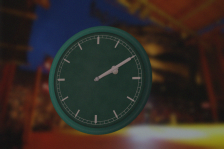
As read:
**2:10**
